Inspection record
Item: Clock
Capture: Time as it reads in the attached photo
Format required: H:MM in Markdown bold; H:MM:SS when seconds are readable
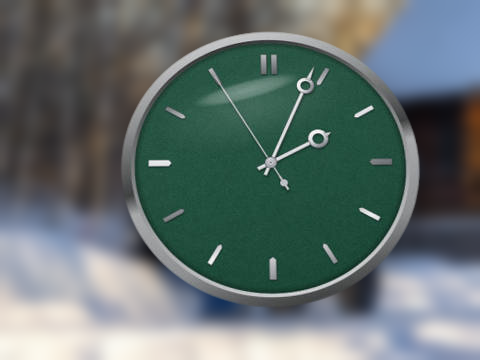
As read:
**2:03:55**
